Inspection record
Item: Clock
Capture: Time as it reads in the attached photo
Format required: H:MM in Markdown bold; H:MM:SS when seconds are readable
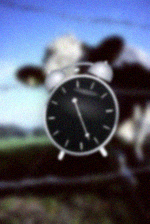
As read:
**11:27**
